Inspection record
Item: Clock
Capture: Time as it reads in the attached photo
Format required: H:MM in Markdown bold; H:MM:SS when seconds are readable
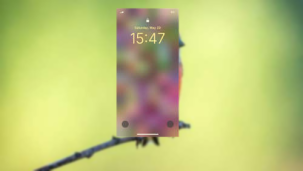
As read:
**15:47**
